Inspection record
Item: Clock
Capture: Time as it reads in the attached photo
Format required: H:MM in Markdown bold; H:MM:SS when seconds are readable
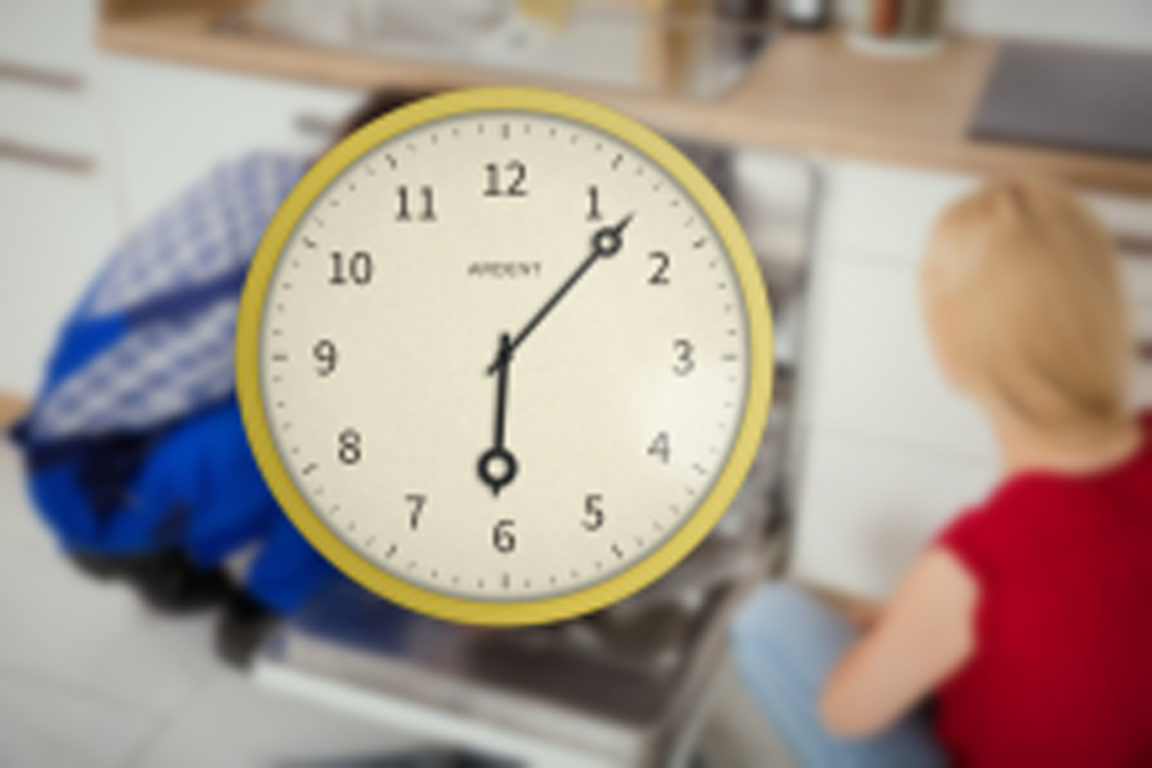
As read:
**6:07**
